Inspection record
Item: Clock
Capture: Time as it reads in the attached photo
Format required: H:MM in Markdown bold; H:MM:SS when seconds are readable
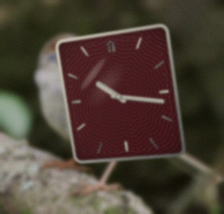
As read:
**10:17**
